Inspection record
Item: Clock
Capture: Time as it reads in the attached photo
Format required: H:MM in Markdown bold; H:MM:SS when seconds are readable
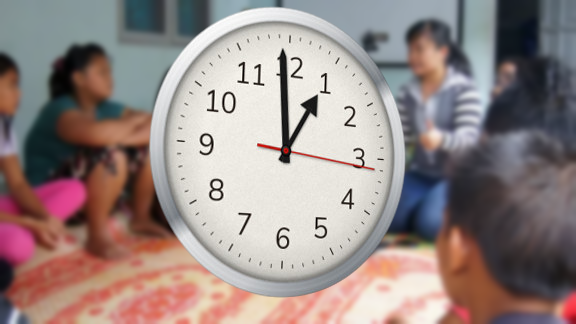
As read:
**12:59:16**
